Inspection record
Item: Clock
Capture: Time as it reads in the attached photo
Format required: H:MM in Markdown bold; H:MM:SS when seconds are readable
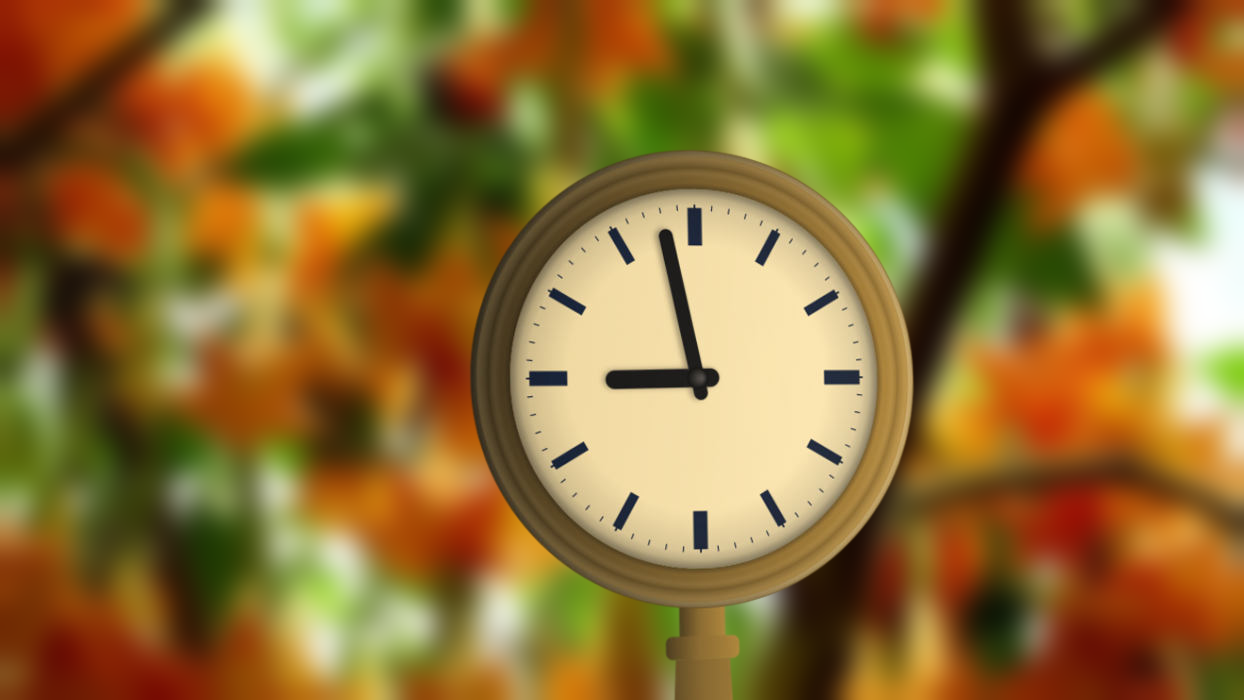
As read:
**8:58**
